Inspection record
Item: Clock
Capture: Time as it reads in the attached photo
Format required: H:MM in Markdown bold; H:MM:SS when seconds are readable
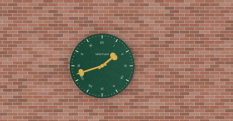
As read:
**1:42**
